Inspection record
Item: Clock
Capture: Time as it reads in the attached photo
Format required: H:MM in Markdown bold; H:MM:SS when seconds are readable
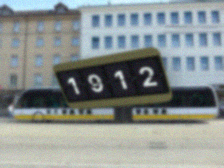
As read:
**19:12**
